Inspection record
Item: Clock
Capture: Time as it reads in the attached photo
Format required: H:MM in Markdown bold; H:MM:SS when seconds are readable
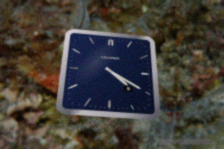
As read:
**4:20**
